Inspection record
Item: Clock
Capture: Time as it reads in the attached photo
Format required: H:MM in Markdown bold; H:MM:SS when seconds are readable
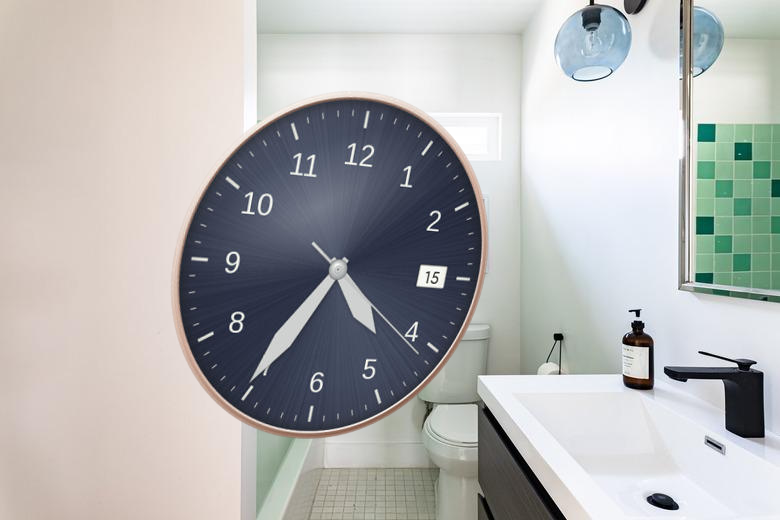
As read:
**4:35:21**
